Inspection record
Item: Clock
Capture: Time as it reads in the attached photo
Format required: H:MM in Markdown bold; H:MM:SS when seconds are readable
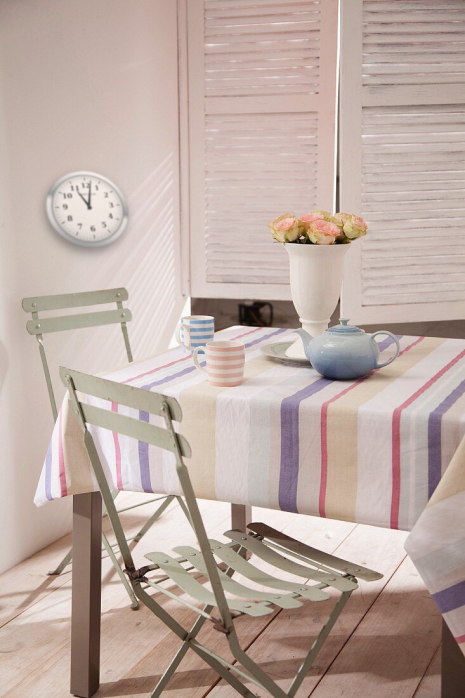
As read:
**11:02**
